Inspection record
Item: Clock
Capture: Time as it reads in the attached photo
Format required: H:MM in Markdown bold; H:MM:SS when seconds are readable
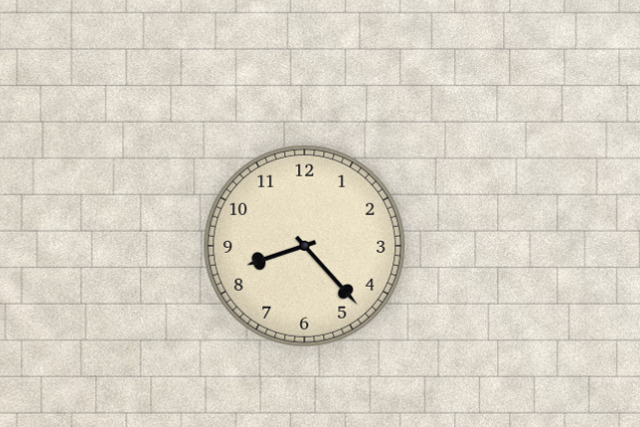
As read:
**8:23**
